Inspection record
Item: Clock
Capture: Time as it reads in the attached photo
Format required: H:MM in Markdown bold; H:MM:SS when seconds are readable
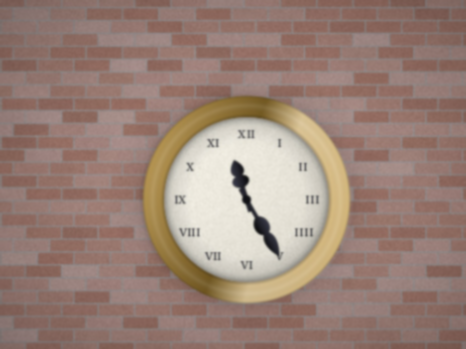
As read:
**11:25**
